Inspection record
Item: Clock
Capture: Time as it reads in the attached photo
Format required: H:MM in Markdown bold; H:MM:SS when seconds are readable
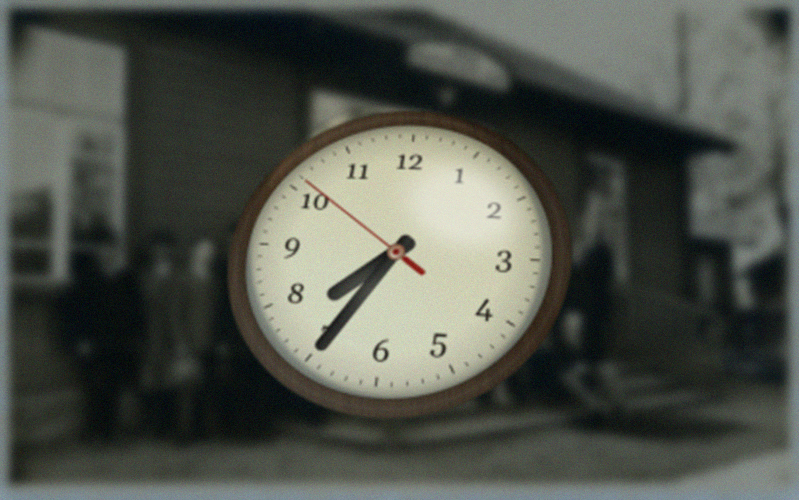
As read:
**7:34:51**
